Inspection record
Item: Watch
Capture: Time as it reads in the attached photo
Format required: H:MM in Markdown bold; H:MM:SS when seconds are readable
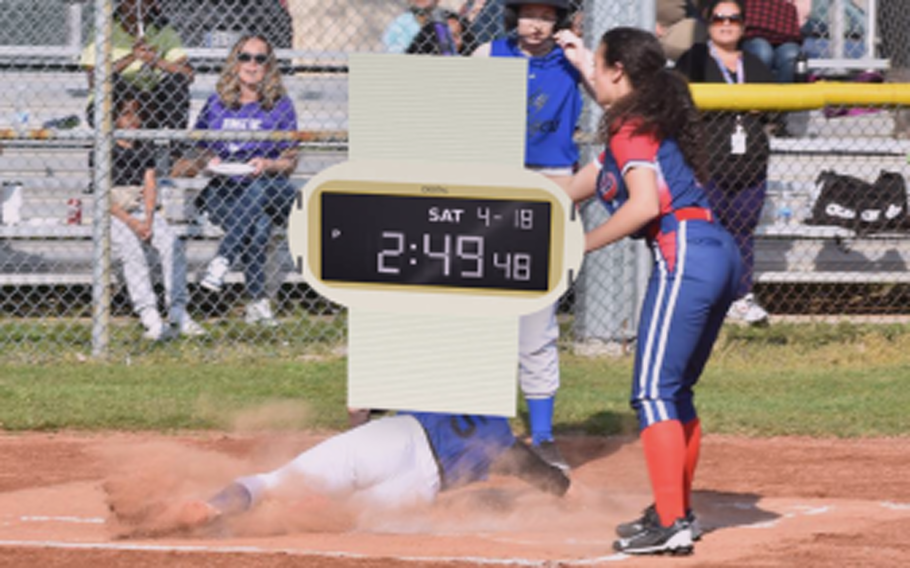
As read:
**2:49:48**
